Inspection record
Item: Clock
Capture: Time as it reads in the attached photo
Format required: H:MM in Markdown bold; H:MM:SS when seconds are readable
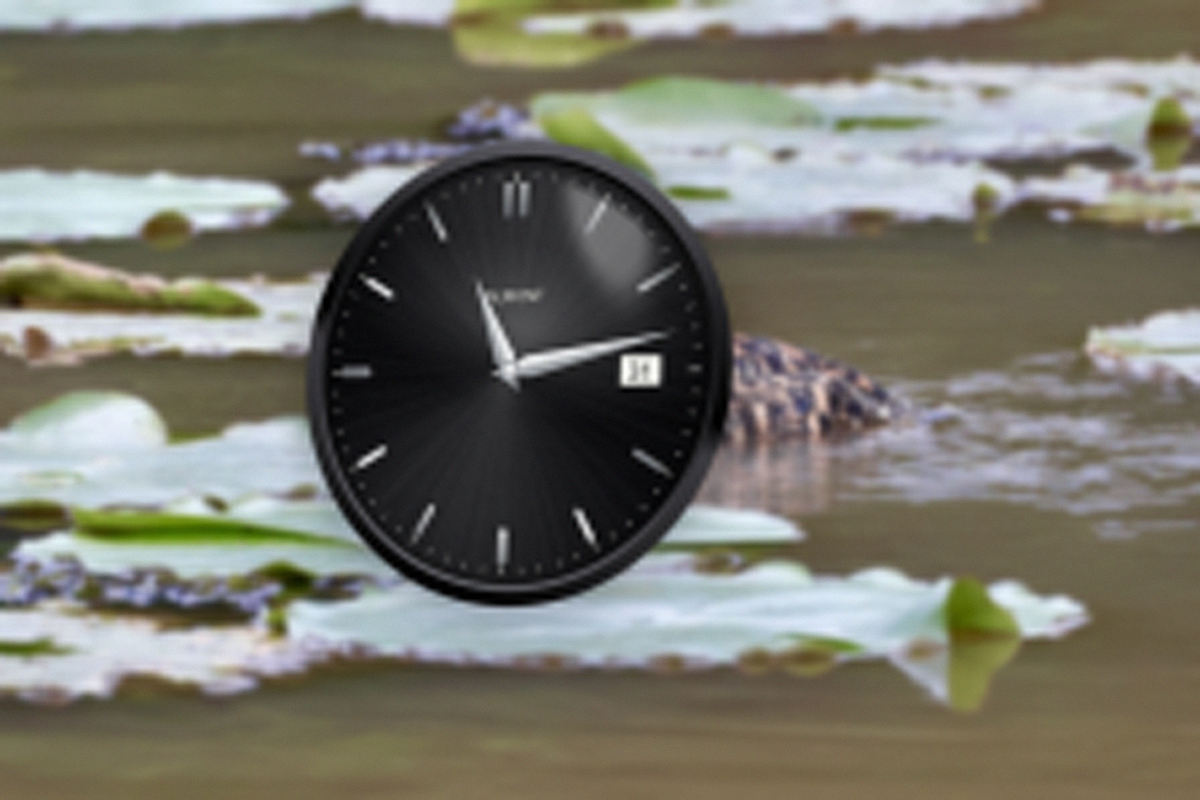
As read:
**11:13**
